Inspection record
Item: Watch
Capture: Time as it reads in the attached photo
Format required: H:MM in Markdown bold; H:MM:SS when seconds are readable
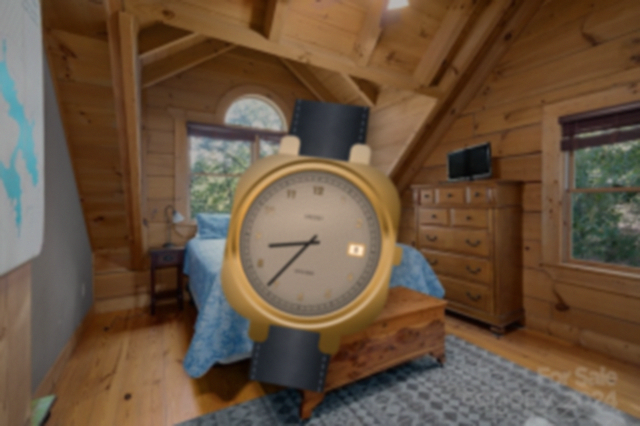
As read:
**8:36**
